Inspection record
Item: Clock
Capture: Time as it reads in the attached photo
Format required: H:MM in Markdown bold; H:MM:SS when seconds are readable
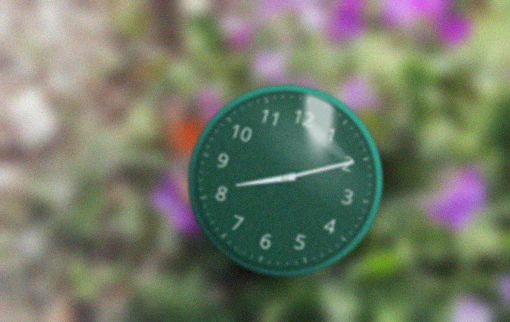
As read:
**8:10**
